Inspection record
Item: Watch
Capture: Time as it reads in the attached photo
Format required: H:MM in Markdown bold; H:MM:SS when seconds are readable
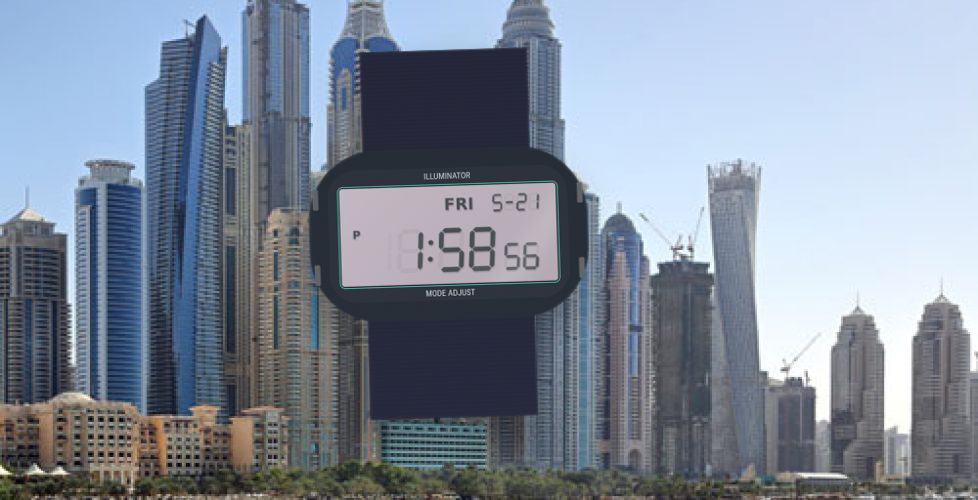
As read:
**1:58:56**
